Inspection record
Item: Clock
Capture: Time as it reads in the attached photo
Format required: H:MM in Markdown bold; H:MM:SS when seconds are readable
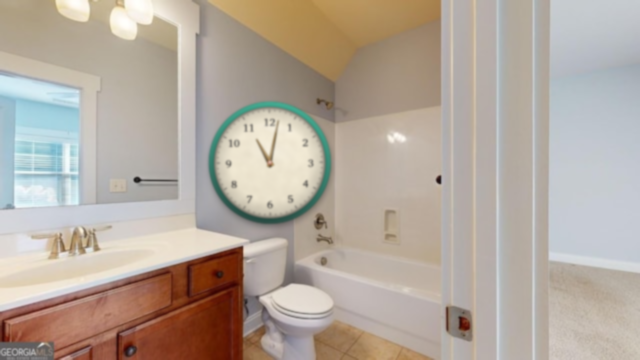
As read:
**11:02**
